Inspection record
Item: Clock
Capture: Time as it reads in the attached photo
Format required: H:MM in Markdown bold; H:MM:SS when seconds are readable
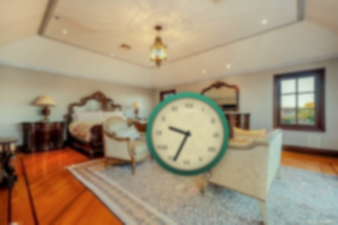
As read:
**9:34**
